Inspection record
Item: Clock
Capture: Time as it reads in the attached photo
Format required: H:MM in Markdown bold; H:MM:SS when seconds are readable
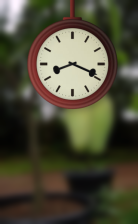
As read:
**8:19**
